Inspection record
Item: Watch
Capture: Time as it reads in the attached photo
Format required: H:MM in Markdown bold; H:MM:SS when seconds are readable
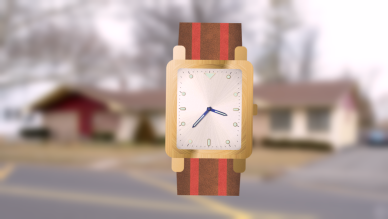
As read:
**3:37**
